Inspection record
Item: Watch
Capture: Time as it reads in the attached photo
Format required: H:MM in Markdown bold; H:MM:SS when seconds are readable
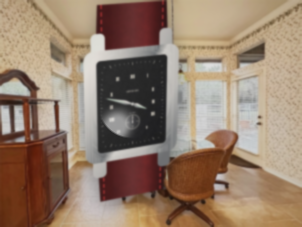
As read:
**3:48**
